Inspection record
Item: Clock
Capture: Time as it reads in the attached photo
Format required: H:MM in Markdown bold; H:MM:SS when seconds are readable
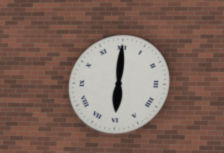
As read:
**6:00**
